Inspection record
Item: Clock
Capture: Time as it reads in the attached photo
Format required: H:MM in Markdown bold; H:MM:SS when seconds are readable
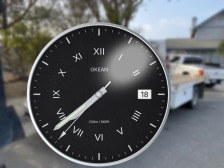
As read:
**7:38:37**
